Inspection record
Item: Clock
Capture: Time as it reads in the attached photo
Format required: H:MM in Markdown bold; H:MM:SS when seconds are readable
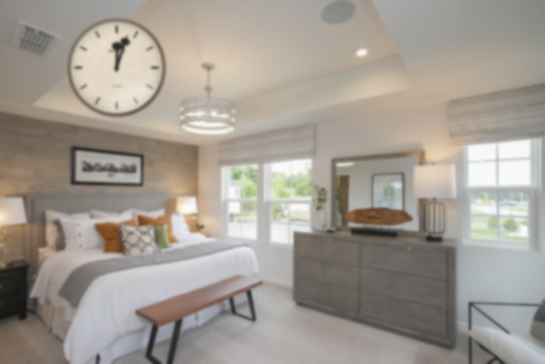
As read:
**12:03**
